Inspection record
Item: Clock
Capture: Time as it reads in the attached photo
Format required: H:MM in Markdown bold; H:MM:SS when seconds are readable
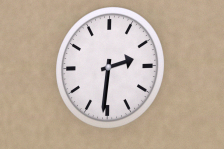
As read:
**2:31**
